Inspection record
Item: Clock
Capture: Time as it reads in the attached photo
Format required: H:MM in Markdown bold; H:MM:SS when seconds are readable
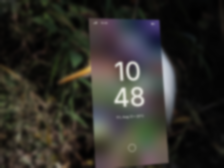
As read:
**10:48**
